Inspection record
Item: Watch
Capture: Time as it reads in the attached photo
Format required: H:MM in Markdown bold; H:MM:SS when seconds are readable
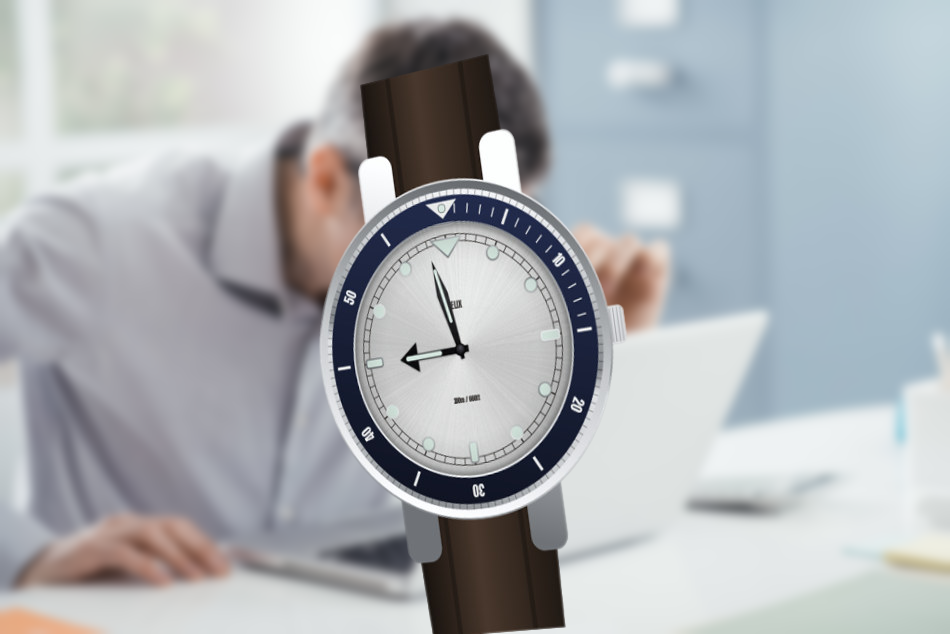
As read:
**8:58**
